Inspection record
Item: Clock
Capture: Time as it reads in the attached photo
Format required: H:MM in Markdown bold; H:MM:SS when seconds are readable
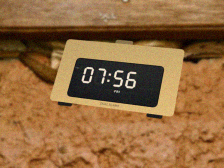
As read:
**7:56**
